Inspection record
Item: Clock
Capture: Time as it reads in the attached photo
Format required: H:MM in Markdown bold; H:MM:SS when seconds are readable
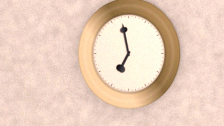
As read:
**6:58**
